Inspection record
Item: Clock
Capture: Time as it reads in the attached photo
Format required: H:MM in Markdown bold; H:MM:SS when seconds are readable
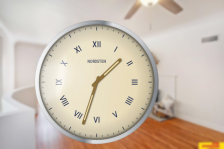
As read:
**1:33**
